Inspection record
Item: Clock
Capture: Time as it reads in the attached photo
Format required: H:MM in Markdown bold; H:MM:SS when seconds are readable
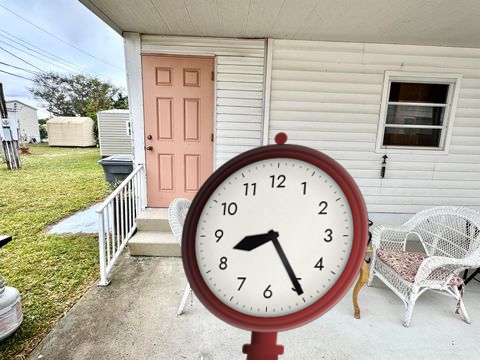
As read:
**8:25**
